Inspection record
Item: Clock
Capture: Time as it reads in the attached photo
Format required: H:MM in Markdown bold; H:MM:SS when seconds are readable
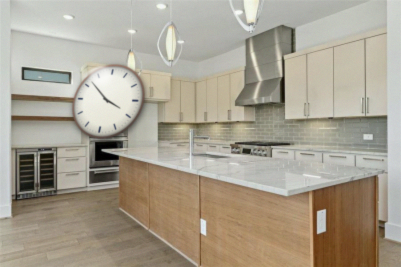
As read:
**3:52**
